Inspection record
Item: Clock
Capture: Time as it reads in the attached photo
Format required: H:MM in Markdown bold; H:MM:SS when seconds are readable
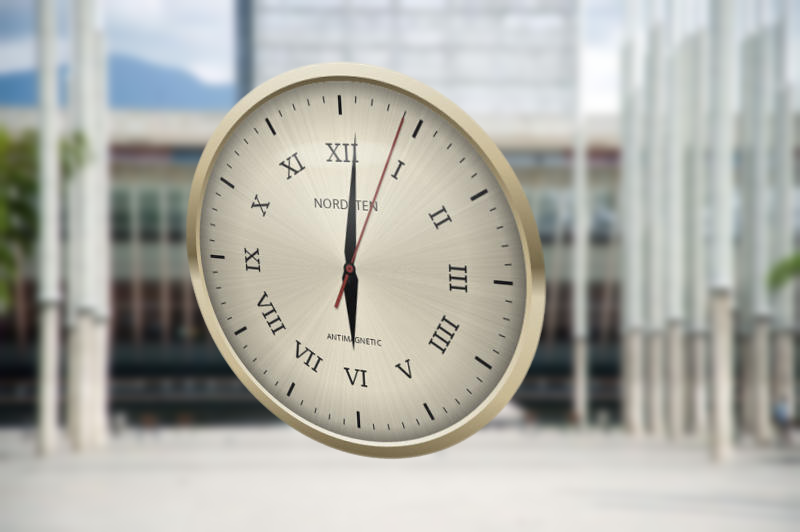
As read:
**6:01:04**
